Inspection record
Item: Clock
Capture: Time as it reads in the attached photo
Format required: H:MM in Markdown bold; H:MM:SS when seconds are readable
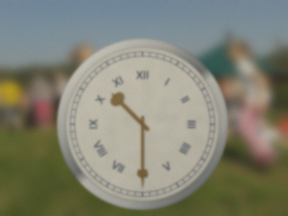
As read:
**10:30**
